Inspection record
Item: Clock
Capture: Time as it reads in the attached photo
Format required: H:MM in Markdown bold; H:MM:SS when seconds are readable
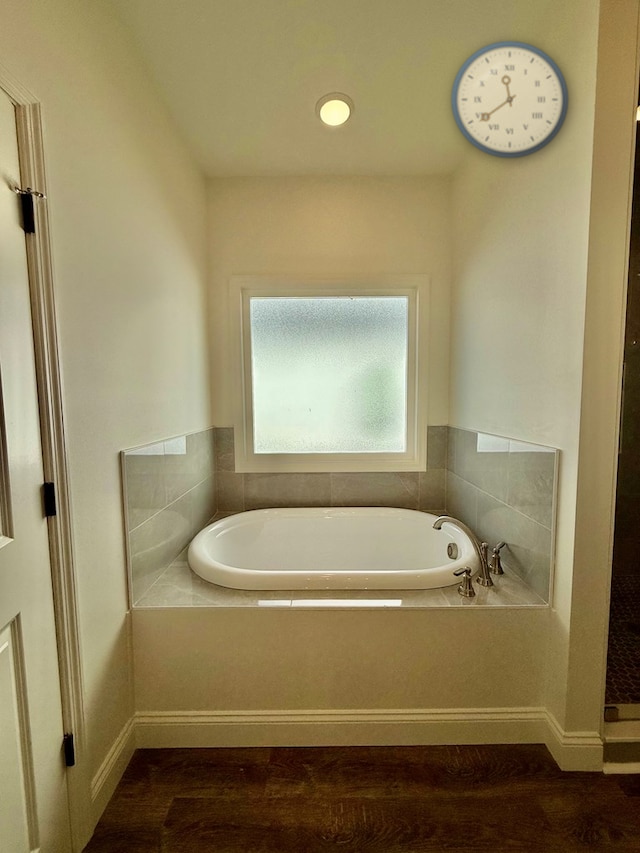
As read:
**11:39**
